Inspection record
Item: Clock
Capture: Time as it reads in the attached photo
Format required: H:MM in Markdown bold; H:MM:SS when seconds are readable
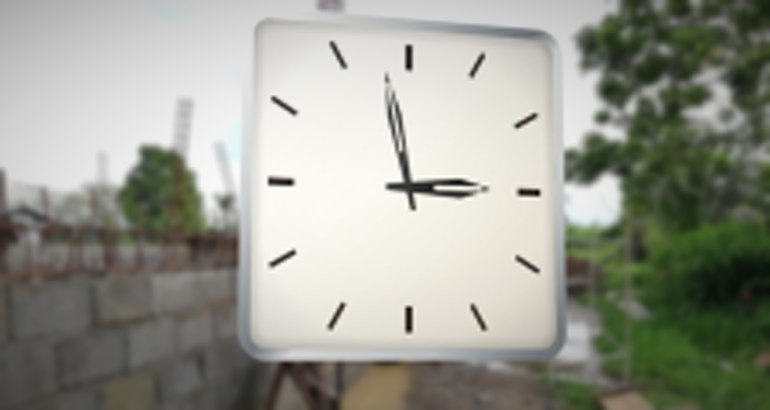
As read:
**2:58**
